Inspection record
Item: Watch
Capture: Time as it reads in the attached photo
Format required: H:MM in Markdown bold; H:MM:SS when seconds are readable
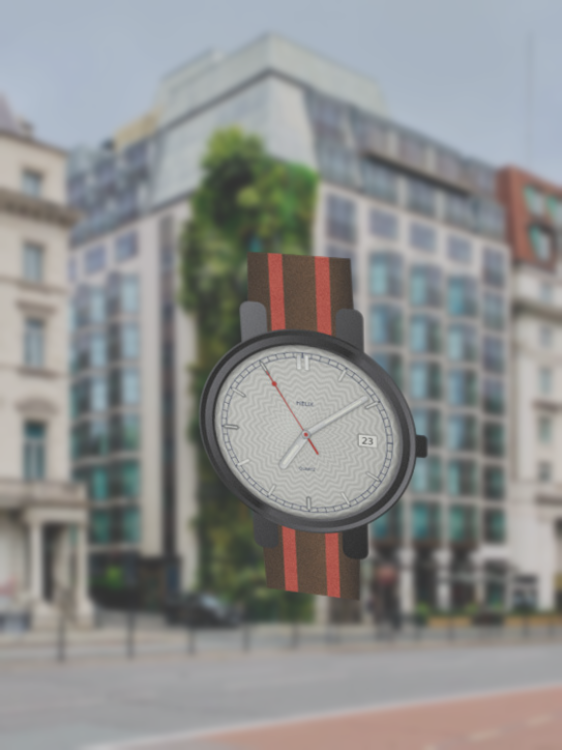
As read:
**7:08:55**
